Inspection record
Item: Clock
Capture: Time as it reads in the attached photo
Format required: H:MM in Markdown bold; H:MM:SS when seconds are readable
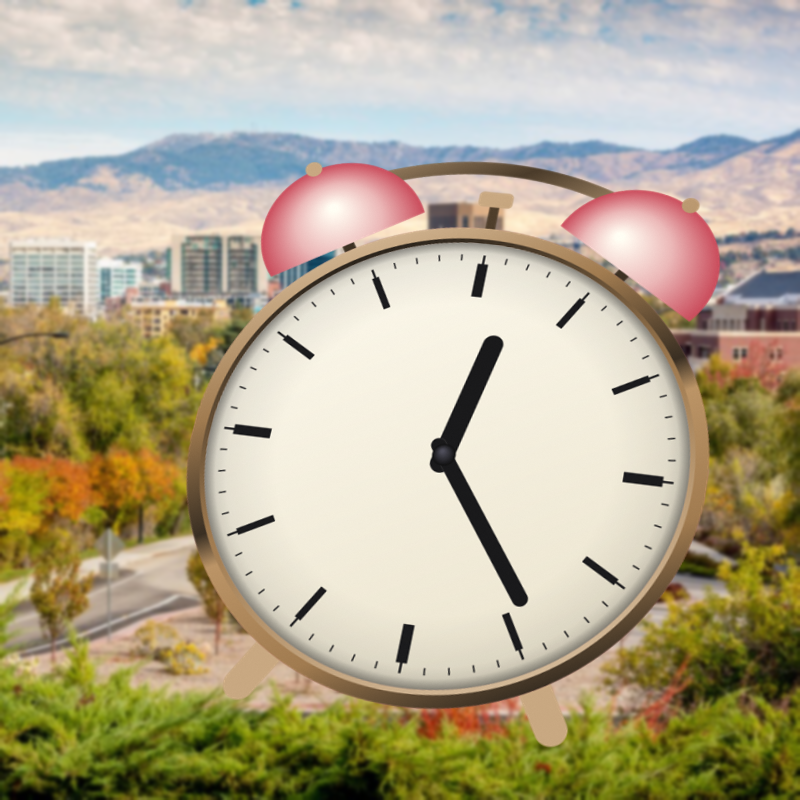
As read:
**12:24**
